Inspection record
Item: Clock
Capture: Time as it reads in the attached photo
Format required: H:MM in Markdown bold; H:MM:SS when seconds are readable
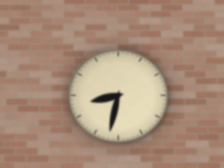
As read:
**8:32**
